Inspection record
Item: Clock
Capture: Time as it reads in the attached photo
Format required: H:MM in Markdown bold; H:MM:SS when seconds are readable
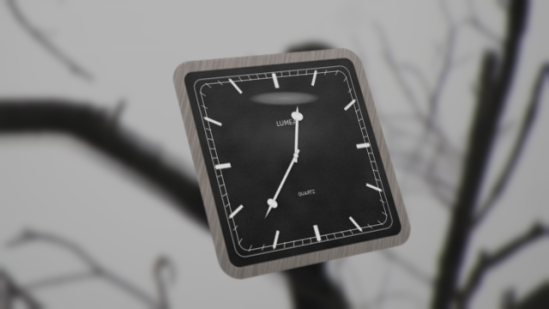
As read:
**12:37**
